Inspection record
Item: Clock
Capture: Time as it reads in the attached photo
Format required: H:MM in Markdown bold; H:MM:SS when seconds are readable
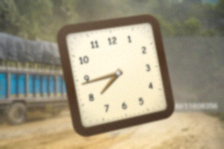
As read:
**7:44**
